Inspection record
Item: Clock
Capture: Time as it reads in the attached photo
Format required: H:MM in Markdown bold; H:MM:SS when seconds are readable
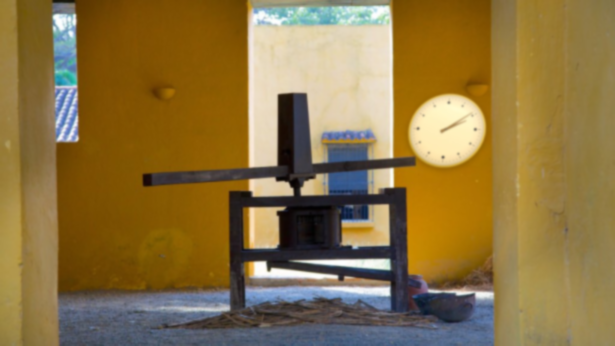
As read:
**2:09**
